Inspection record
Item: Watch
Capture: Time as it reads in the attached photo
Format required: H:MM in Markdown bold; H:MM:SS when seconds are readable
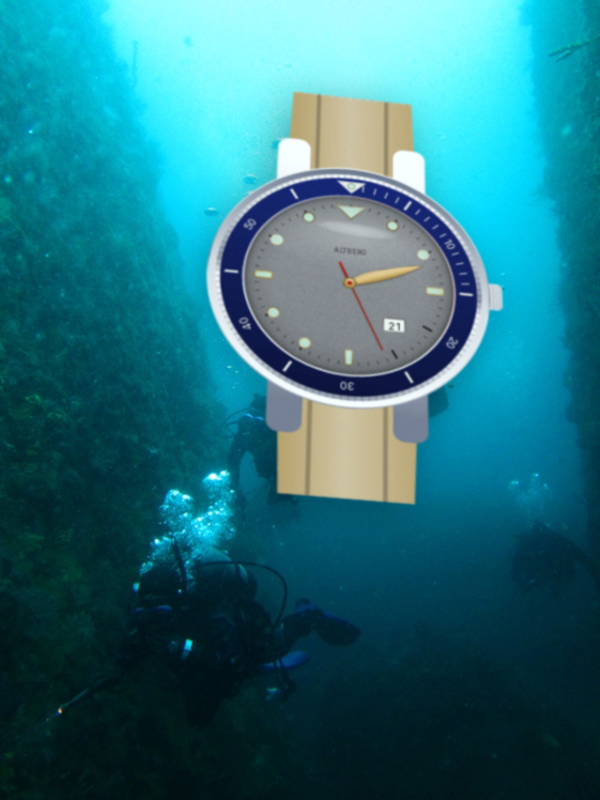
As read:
**2:11:26**
